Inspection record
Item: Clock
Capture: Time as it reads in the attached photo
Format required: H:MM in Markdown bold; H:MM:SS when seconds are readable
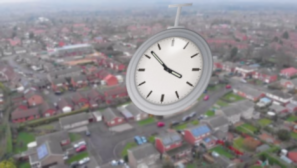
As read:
**3:52**
